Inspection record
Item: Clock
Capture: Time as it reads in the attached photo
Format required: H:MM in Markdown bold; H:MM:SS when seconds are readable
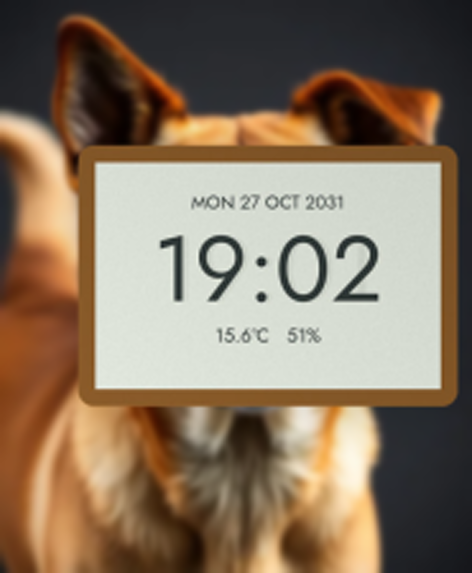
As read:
**19:02**
